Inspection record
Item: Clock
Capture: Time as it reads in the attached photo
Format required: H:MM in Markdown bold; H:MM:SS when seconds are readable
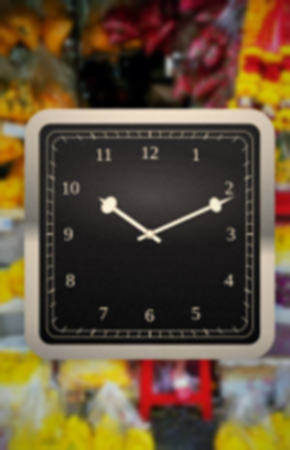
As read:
**10:11**
